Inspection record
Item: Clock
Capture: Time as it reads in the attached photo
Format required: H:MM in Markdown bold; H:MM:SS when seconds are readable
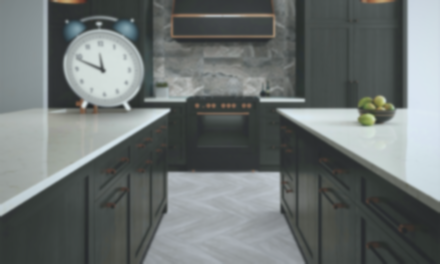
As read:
**11:49**
